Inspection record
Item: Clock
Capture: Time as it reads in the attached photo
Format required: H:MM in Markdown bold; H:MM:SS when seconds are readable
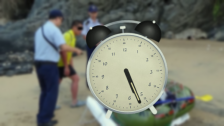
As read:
**5:27**
